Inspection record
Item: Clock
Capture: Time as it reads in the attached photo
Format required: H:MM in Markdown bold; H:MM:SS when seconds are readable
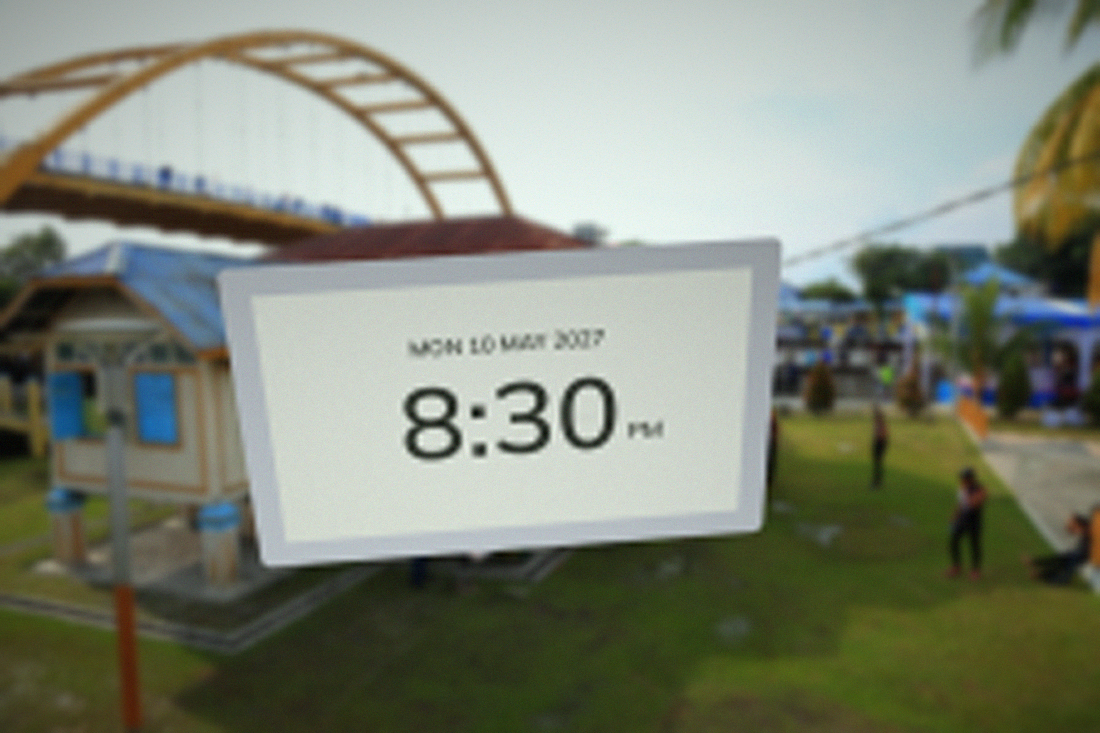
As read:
**8:30**
